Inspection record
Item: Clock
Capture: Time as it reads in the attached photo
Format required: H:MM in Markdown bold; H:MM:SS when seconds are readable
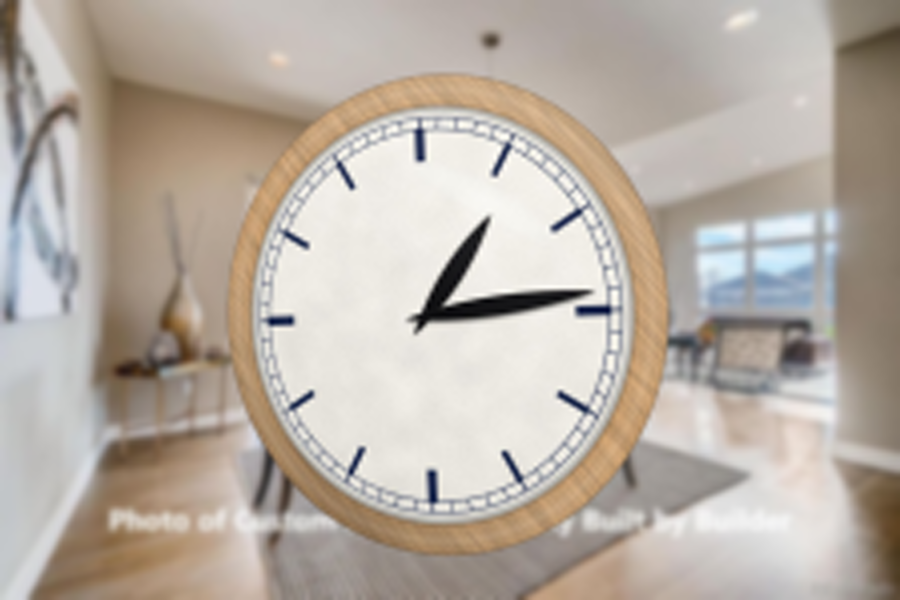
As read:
**1:14**
